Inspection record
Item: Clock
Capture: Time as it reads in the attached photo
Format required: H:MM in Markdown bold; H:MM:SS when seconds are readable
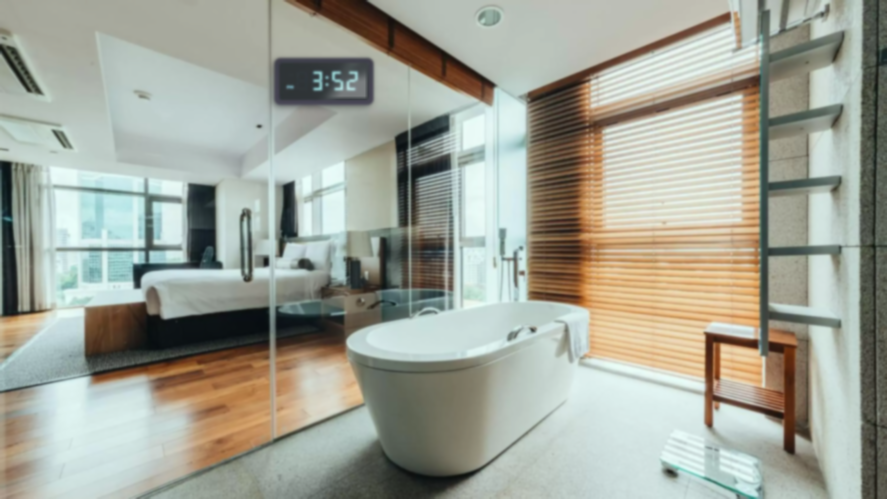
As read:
**3:52**
